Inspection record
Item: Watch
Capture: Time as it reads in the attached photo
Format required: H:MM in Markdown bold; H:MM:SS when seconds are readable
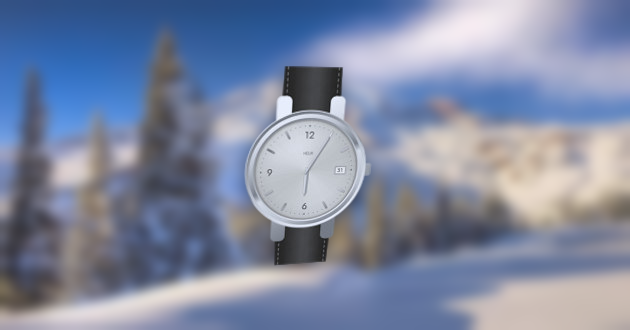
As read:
**6:05**
